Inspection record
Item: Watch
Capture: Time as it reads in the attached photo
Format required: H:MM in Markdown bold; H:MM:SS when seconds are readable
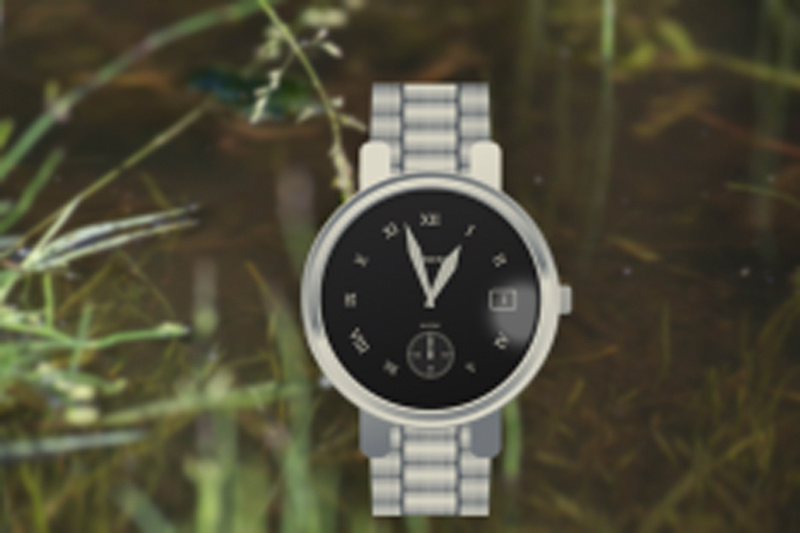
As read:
**12:57**
